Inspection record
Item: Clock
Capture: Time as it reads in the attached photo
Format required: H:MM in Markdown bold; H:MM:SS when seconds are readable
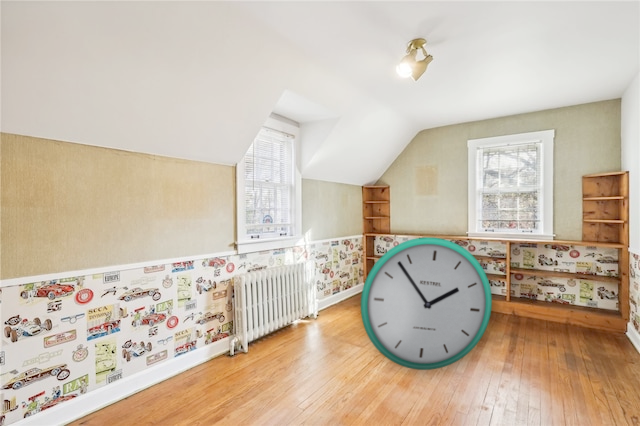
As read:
**1:53**
